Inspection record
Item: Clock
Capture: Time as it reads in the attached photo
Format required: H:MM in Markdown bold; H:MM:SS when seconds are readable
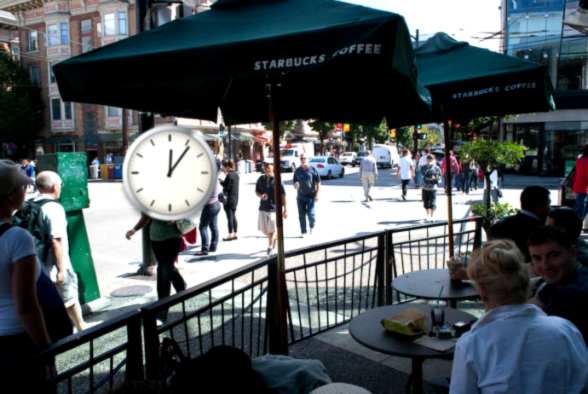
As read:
**12:06**
